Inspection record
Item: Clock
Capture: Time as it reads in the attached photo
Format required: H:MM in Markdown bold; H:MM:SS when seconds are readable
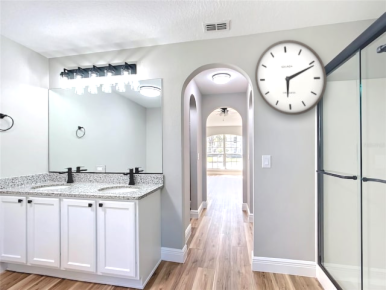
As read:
**6:11**
